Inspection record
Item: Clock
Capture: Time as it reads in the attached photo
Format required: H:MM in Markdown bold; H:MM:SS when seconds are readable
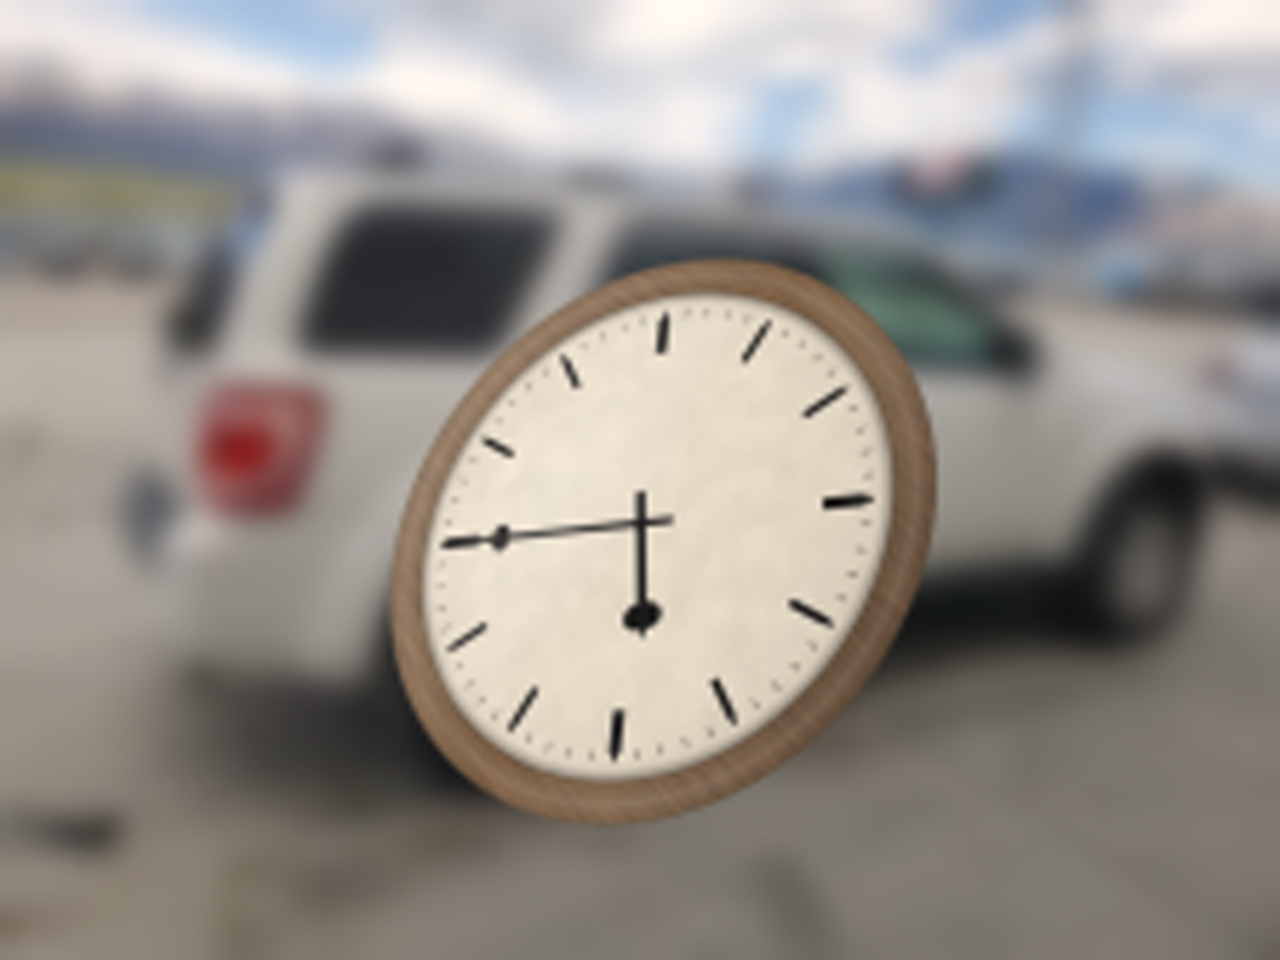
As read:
**5:45**
